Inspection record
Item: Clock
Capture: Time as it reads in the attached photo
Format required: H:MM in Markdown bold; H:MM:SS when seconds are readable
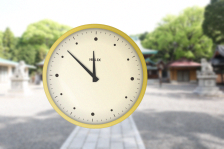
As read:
**11:52**
